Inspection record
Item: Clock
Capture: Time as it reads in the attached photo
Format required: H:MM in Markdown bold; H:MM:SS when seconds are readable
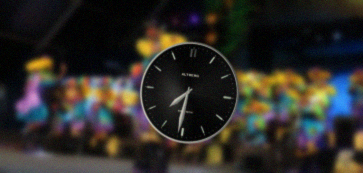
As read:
**7:31**
